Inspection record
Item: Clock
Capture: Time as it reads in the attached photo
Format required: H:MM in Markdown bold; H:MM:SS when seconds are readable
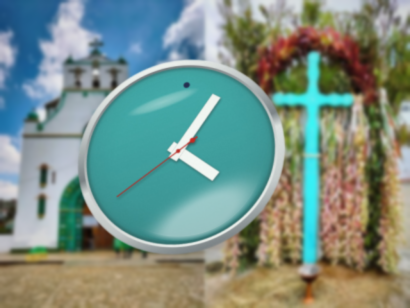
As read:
**4:04:38**
